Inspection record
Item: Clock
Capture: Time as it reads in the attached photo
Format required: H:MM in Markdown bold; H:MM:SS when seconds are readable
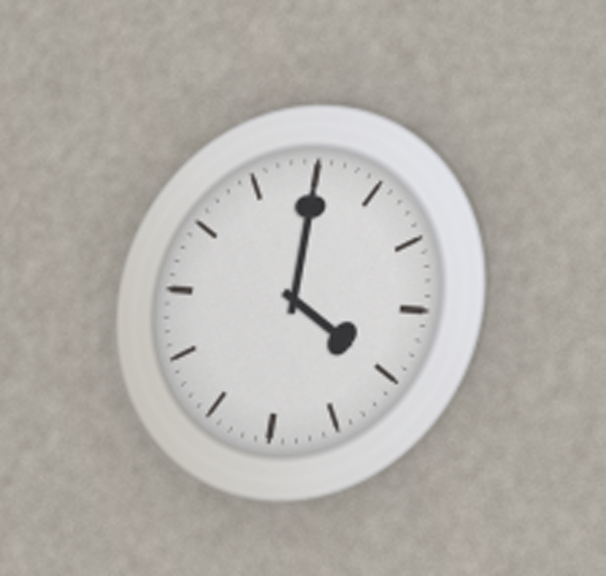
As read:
**4:00**
